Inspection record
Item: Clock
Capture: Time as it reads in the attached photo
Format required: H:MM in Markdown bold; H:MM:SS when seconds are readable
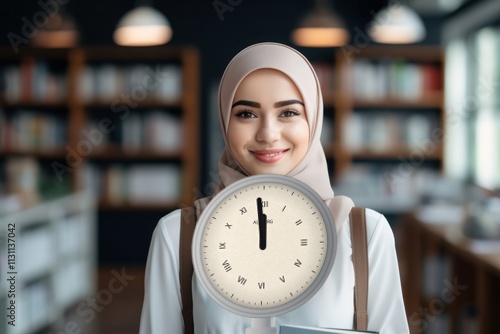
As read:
**11:59**
